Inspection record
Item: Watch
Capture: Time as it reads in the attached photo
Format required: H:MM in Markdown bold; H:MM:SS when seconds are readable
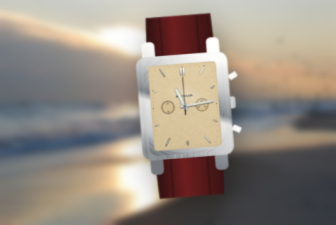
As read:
**11:14**
